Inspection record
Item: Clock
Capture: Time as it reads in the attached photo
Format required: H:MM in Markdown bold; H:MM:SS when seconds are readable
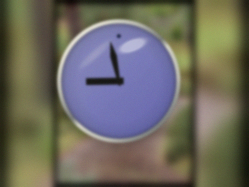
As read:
**8:58**
